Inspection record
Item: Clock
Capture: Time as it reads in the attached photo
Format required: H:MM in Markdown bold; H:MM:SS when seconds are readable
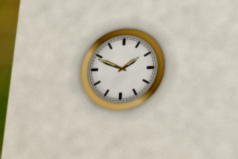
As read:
**1:49**
